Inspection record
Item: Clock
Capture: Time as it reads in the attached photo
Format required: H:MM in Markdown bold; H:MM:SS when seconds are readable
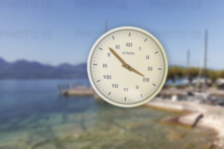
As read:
**3:52**
